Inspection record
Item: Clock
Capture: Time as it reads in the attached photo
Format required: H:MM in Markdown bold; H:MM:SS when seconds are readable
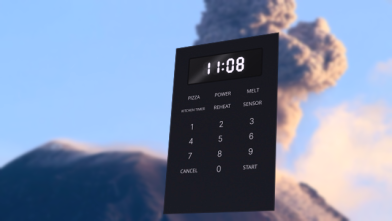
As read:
**11:08**
